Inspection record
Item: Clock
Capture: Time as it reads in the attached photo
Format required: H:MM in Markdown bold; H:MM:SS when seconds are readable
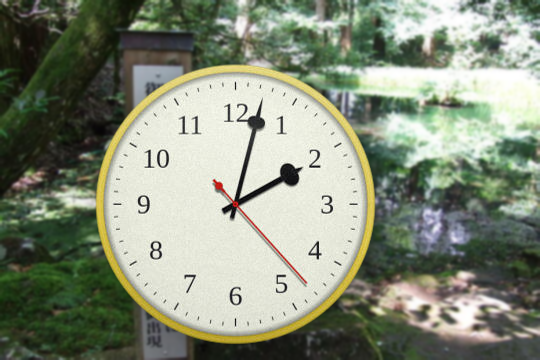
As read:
**2:02:23**
